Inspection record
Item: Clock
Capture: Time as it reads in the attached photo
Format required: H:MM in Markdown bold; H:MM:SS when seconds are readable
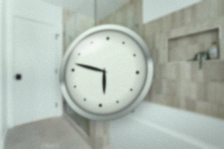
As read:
**5:47**
